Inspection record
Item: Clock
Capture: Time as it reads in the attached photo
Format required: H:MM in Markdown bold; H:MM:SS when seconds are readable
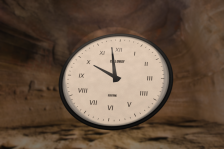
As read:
**9:58**
